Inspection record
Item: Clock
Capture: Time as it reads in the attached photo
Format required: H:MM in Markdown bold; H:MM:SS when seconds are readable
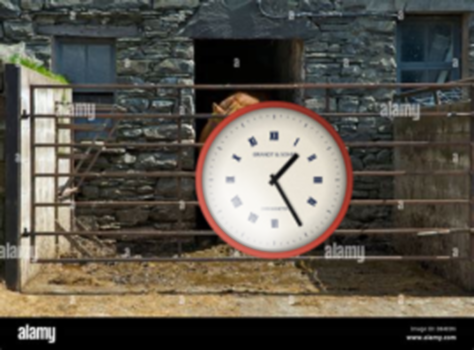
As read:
**1:25**
